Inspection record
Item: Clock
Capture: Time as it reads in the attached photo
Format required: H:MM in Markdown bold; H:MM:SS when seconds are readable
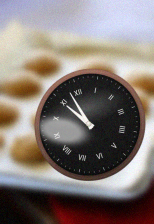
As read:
**10:58**
